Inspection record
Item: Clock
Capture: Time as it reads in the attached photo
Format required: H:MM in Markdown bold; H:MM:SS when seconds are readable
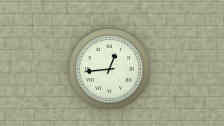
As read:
**12:44**
